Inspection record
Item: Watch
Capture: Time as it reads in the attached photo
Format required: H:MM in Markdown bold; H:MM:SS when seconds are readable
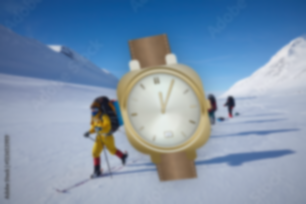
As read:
**12:05**
